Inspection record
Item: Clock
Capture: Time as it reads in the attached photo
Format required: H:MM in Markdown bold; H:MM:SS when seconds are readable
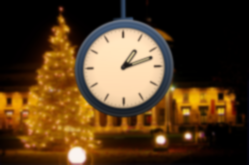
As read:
**1:12**
